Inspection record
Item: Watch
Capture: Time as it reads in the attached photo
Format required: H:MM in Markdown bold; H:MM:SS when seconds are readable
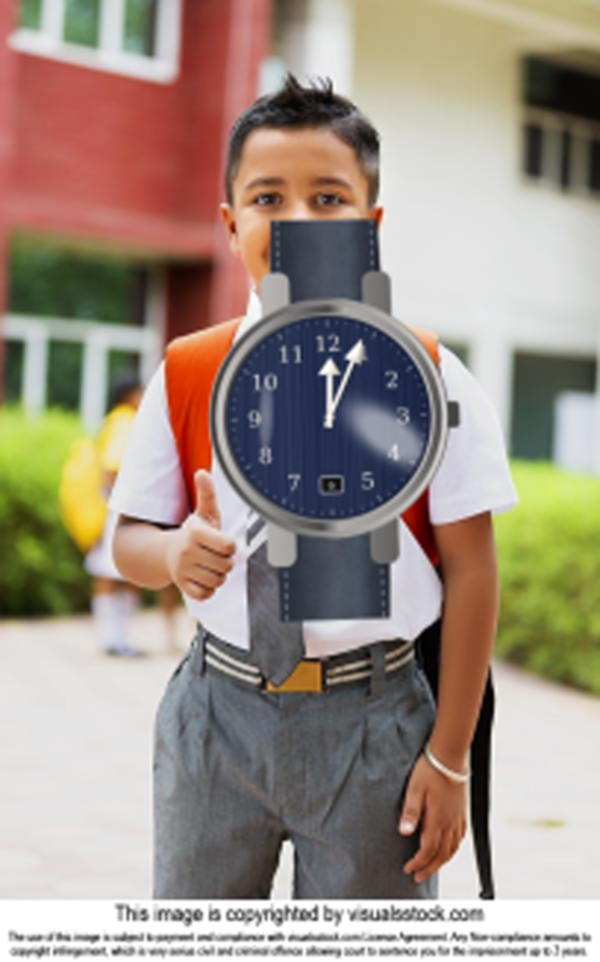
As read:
**12:04**
